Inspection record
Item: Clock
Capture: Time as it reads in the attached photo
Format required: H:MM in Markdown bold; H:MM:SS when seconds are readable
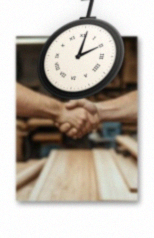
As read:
**2:01**
